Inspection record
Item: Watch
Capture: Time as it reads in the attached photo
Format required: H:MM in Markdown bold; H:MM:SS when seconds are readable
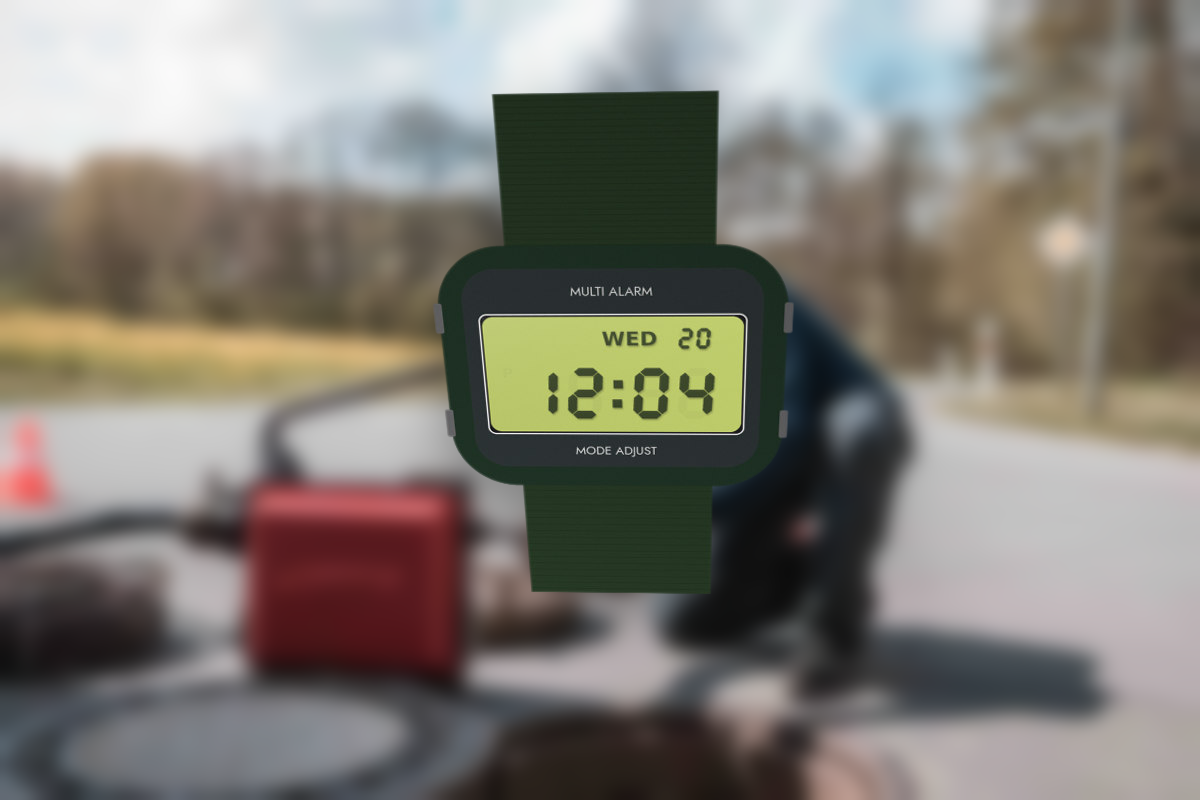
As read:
**12:04**
